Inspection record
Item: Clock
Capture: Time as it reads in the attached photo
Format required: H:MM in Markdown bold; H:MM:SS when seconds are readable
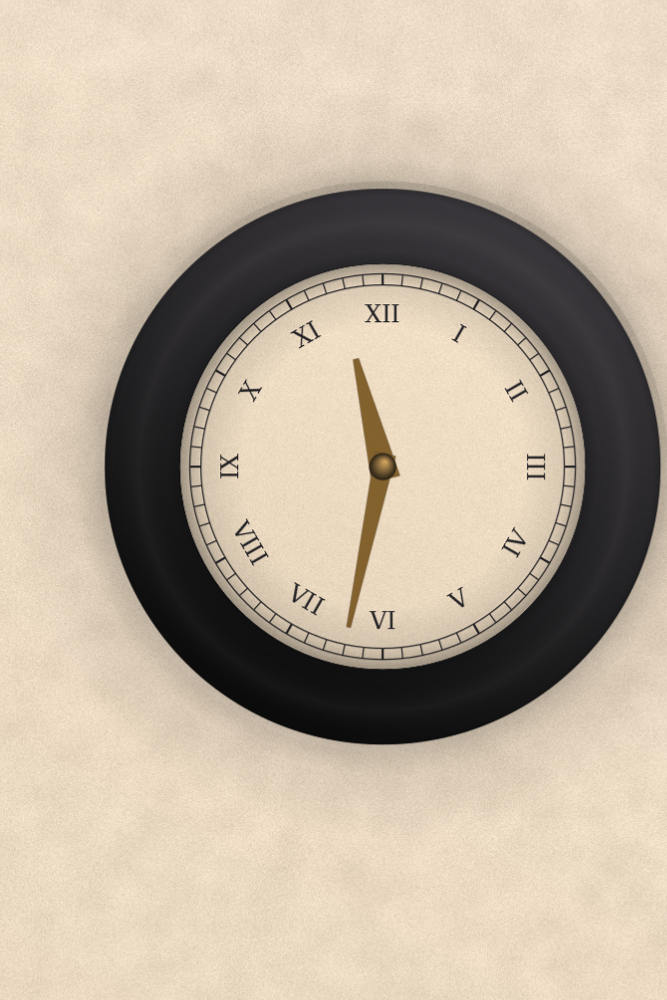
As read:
**11:32**
